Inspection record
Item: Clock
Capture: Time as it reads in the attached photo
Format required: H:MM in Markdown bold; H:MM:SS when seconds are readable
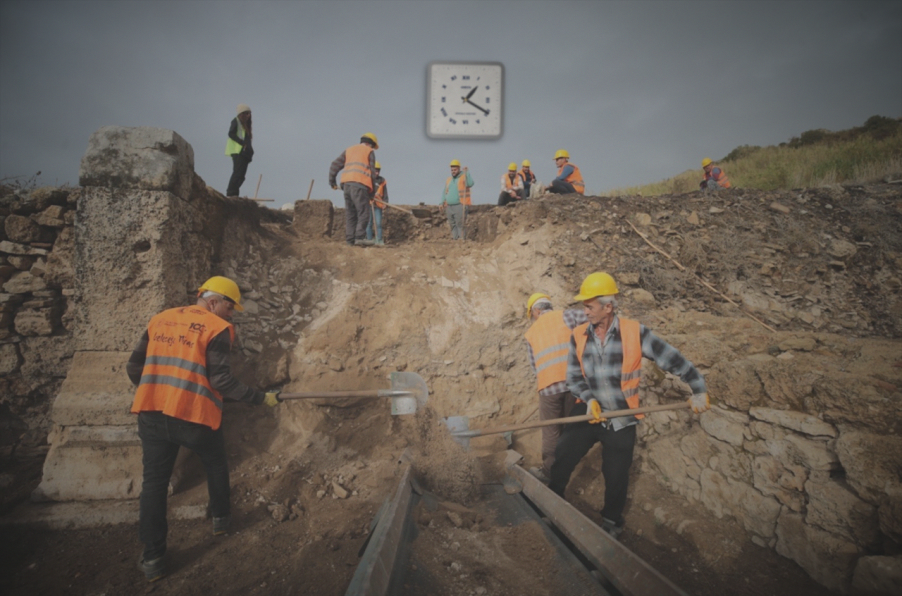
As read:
**1:20**
